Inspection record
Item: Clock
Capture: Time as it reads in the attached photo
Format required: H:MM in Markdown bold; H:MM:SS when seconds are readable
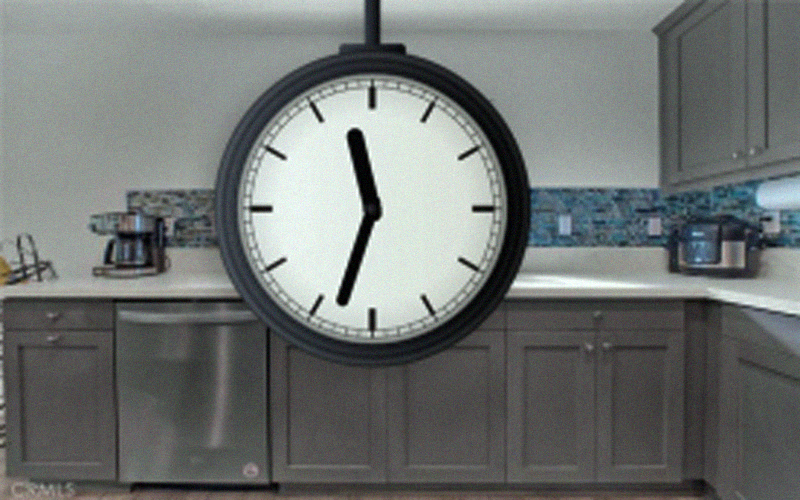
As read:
**11:33**
